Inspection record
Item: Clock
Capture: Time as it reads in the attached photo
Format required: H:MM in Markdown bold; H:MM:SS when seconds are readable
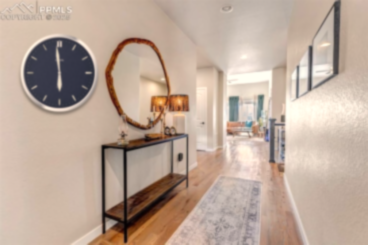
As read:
**5:59**
